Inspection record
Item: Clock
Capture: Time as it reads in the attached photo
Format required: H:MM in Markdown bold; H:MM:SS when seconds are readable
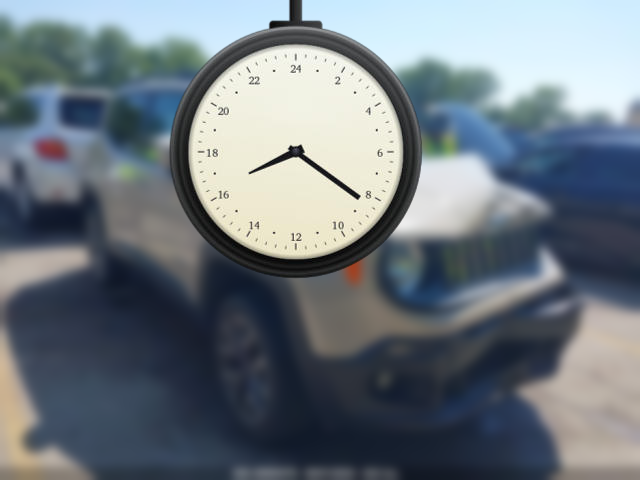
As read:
**16:21**
